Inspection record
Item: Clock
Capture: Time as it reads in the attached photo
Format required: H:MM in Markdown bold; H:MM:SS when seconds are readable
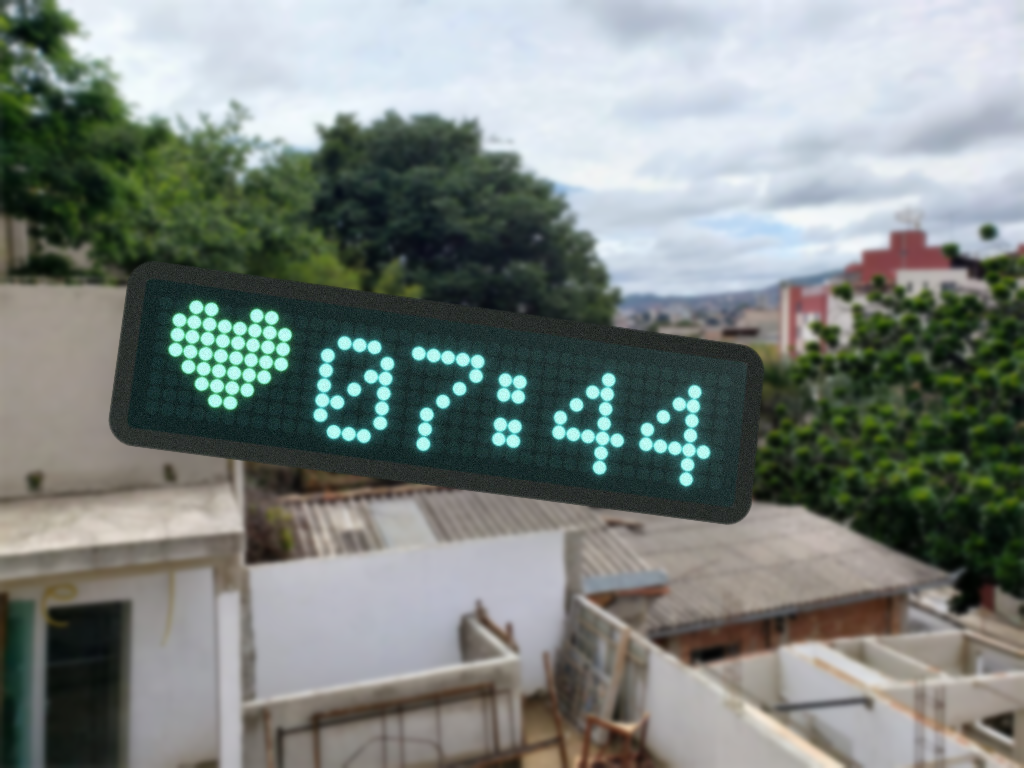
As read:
**7:44**
